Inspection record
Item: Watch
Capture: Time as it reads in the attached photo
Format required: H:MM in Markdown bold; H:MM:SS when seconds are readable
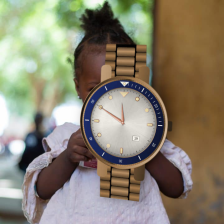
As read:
**11:50**
